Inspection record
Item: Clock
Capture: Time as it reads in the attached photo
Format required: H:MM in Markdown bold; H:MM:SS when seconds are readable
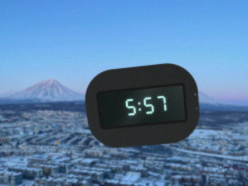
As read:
**5:57**
